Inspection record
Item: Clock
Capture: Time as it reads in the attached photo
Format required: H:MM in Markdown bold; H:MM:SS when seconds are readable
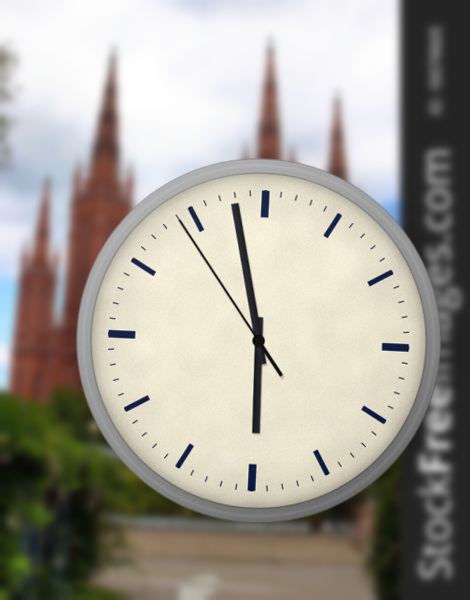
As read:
**5:57:54**
